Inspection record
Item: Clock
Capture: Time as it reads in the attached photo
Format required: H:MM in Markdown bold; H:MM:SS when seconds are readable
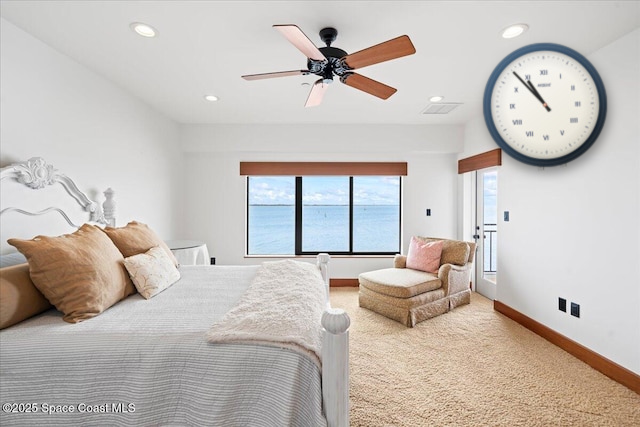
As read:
**10:53**
